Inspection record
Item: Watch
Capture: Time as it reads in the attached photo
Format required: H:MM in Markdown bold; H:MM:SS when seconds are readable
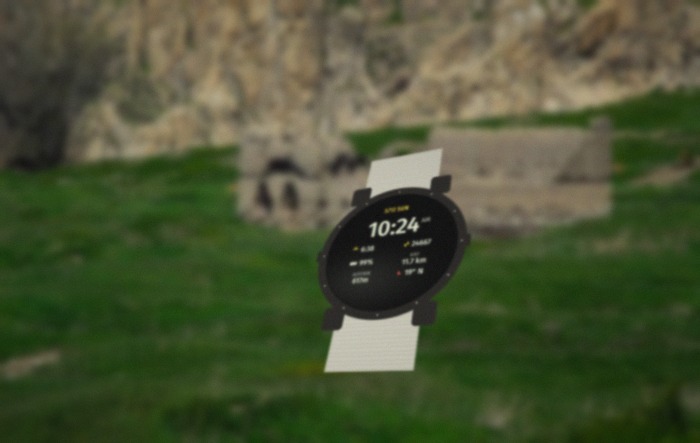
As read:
**10:24**
